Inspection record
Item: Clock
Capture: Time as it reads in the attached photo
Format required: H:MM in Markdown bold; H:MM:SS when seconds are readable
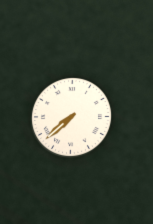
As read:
**7:38**
